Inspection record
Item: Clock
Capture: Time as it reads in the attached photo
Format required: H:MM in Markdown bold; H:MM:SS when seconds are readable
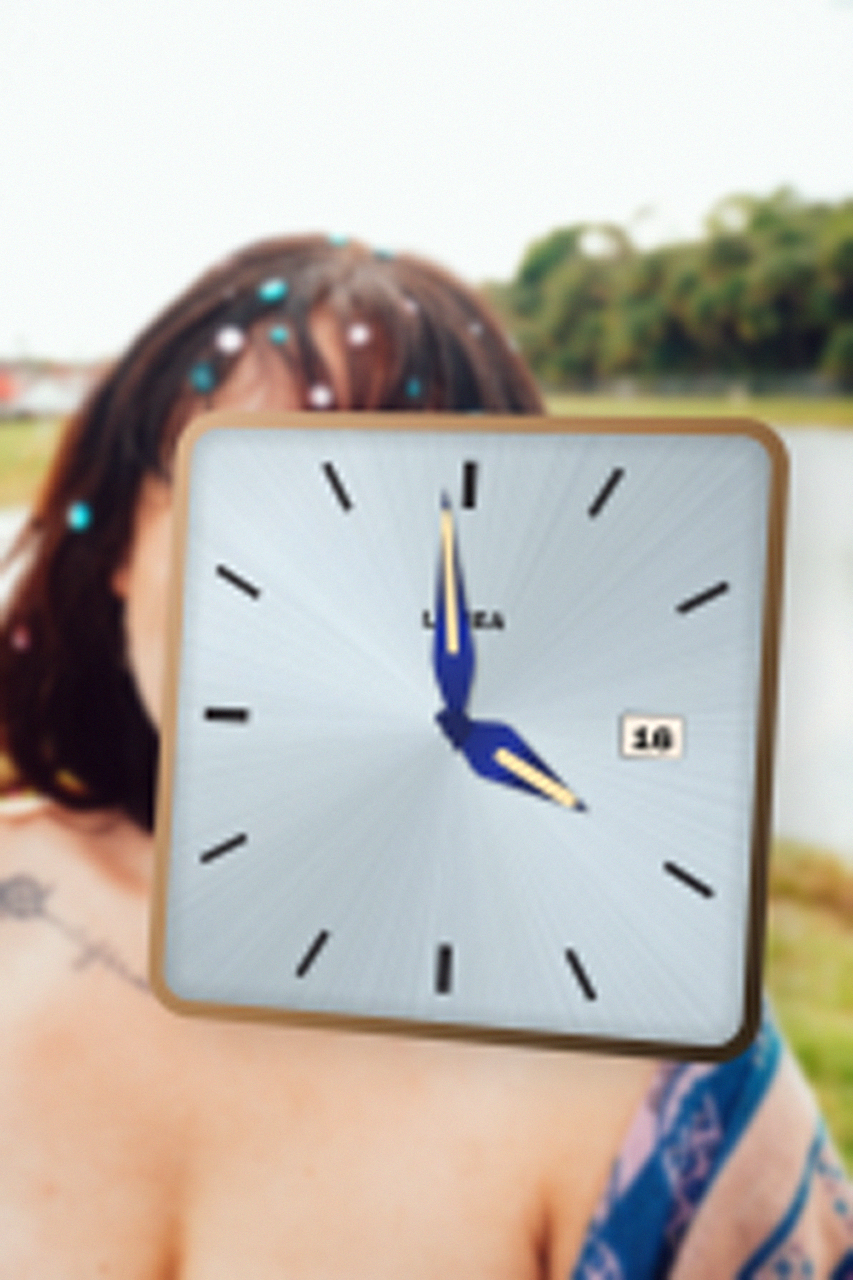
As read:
**3:59**
